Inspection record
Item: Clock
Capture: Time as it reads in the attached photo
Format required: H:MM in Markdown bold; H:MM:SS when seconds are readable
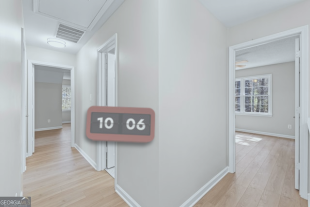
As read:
**10:06**
